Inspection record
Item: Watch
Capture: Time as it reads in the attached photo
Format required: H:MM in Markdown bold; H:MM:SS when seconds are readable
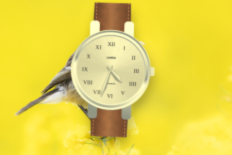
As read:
**4:33**
